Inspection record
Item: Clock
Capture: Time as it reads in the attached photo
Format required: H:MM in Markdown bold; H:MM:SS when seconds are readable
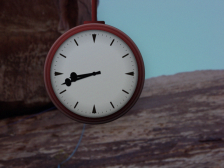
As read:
**8:42**
